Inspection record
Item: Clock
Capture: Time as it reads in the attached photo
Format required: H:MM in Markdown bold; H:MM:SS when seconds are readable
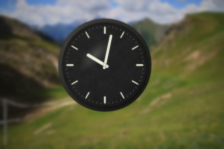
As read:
**10:02**
